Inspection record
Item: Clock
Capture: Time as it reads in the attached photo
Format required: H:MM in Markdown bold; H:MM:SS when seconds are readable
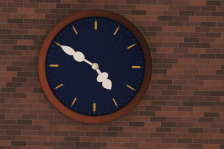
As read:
**4:50**
